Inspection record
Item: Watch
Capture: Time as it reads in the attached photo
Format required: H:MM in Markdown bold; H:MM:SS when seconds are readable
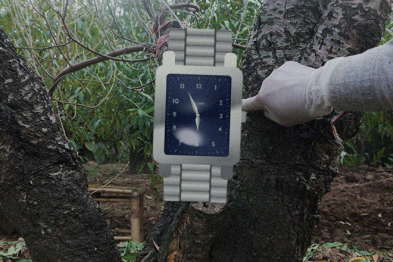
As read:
**5:56**
